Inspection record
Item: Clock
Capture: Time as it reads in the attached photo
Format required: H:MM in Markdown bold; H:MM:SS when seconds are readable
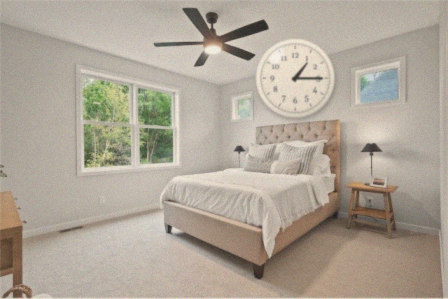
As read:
**1:15**
